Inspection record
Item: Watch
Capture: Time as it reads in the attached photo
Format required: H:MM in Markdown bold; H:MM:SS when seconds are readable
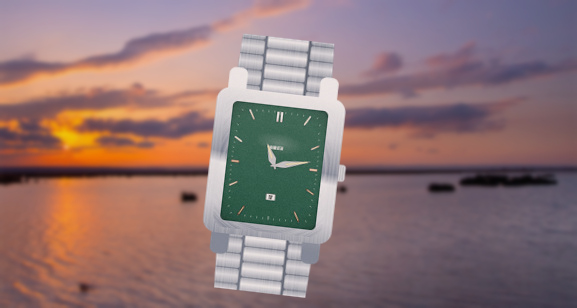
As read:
**11:13**
